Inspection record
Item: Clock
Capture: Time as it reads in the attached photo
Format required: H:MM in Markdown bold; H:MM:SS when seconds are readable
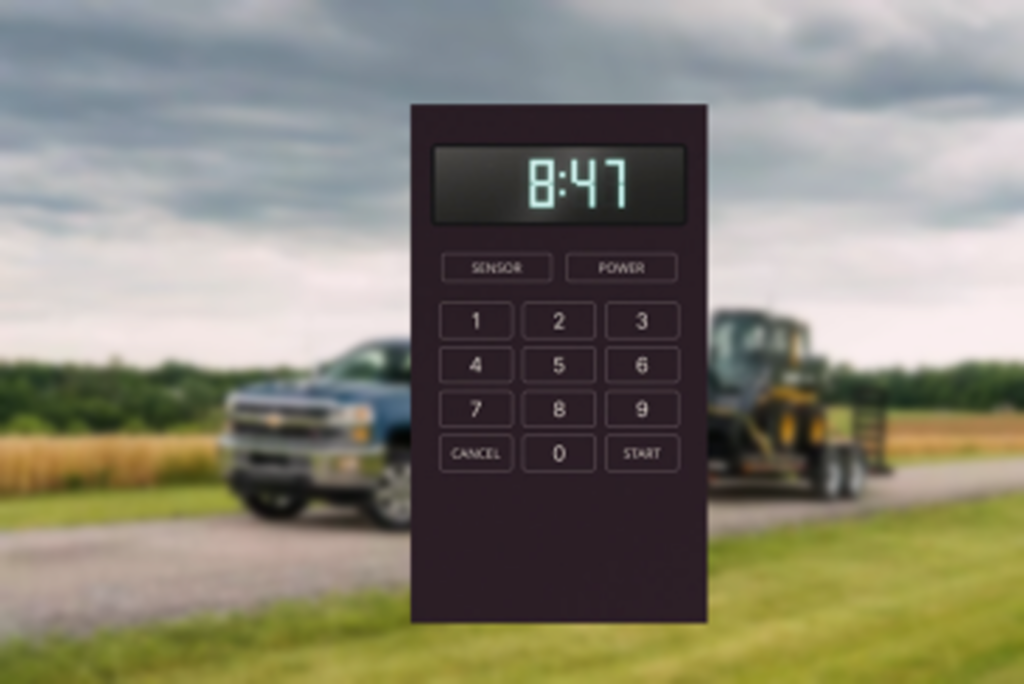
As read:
**8:47**
